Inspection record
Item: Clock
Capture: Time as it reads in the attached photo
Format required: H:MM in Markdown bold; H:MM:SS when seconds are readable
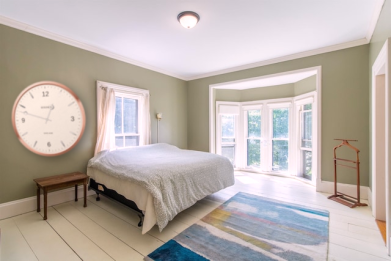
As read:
**12:48**
